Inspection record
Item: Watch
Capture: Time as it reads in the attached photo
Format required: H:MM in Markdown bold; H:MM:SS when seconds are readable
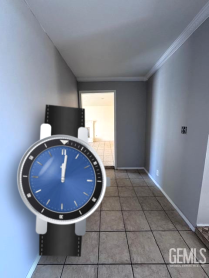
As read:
**12:01**
